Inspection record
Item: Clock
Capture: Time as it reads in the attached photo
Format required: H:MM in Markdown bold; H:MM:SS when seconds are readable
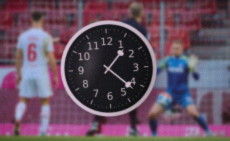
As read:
**1:22**
